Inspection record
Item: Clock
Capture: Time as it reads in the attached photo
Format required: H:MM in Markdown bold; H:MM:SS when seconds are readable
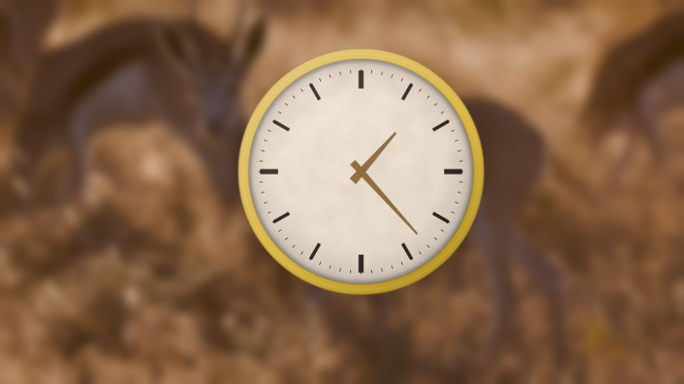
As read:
**1:23**
